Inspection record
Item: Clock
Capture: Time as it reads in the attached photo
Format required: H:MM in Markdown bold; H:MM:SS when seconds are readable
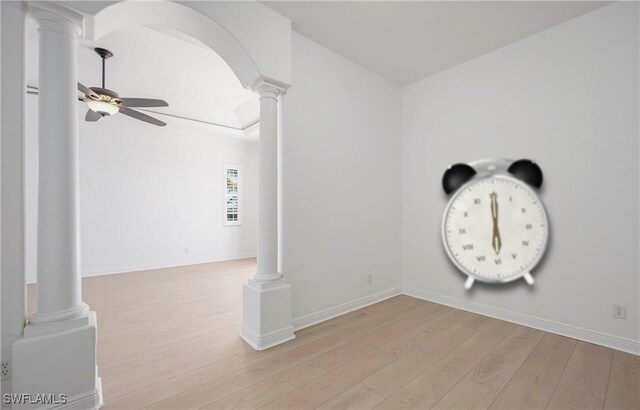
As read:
**6:00**
